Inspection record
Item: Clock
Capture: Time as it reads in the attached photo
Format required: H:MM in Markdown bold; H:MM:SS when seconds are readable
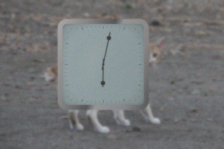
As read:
**6:02**
